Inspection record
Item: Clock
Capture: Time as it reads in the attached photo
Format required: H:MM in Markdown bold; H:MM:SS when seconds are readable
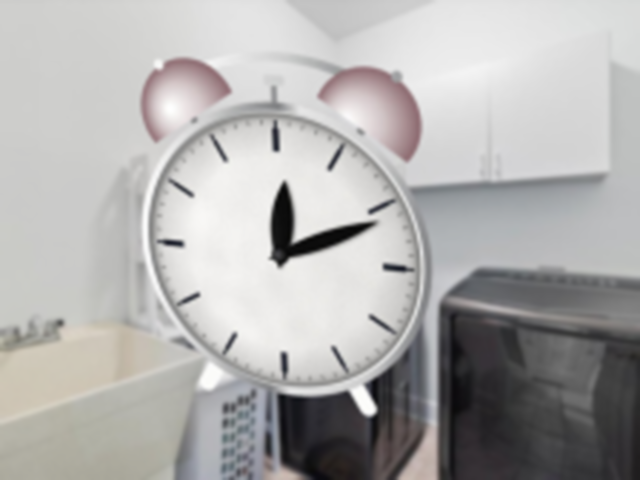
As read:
**12:11**
